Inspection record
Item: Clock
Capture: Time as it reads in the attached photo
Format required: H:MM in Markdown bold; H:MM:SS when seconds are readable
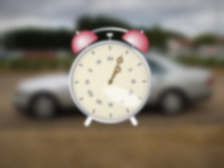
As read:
**1:04**
